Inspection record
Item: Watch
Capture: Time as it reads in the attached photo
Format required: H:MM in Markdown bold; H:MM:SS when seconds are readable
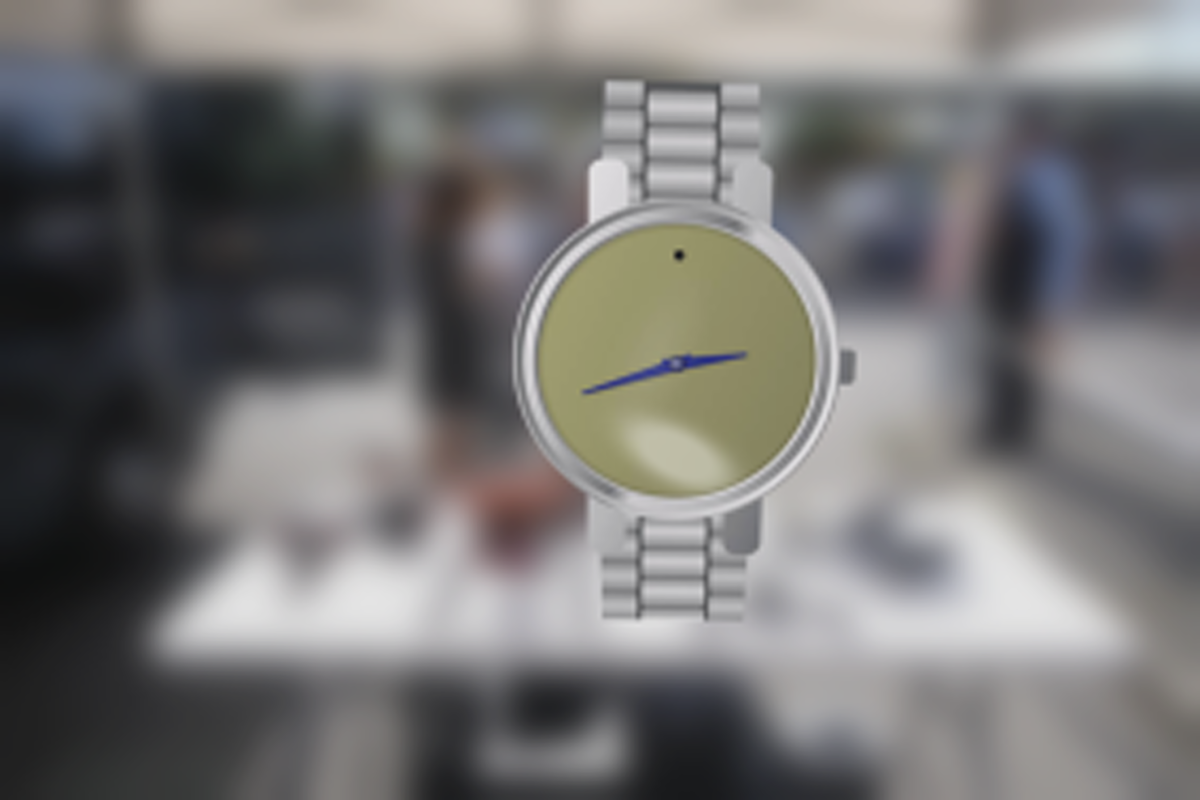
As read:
**2:42**
